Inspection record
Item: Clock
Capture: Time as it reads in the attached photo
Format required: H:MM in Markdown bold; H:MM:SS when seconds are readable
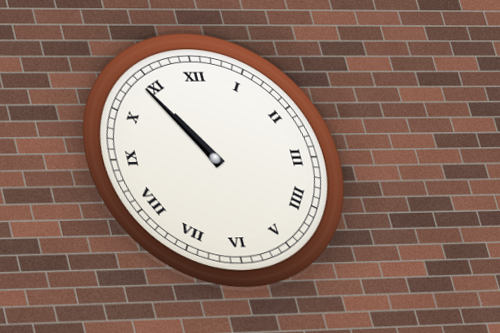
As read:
**10:54**
